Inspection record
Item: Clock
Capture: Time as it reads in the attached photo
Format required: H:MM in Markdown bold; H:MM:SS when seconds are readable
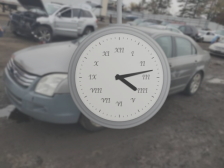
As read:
**4:13**
